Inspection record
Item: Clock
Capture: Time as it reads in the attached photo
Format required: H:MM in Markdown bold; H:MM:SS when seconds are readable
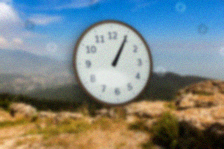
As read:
**1:05**
